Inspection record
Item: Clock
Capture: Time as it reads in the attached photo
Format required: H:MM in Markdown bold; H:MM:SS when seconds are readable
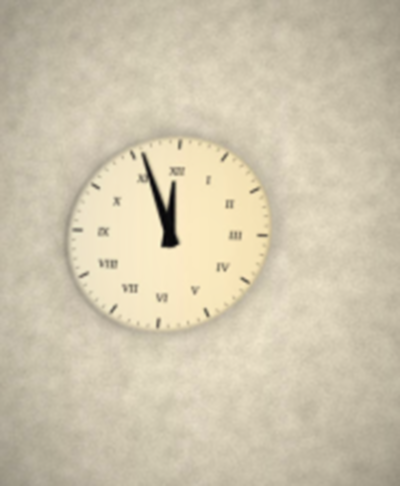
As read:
**11:56**
